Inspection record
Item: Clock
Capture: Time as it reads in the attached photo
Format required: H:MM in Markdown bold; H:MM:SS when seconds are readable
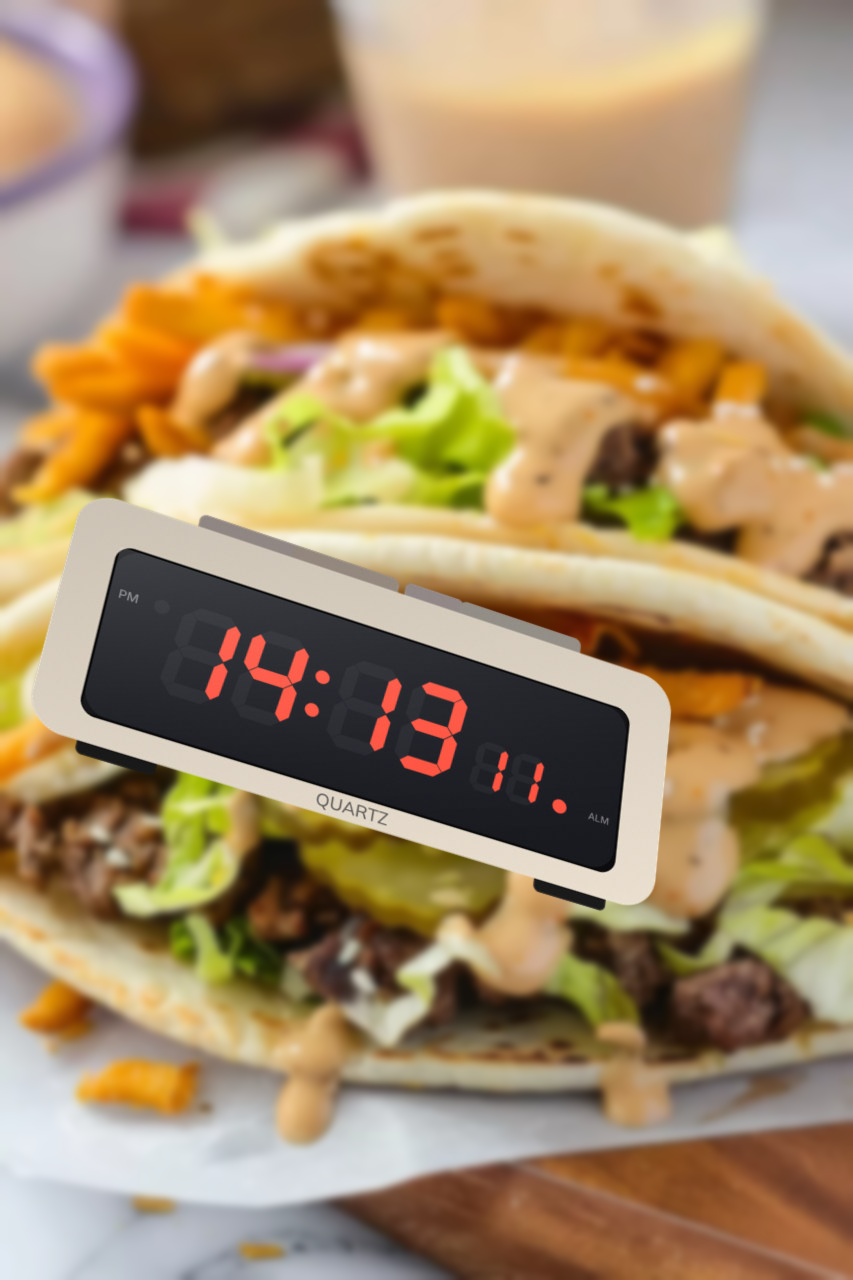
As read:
**14:13:11**
